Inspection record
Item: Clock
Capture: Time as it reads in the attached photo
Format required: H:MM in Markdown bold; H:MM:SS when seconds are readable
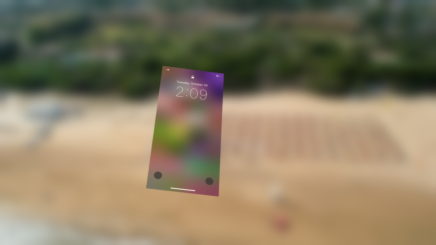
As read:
**2:09**
